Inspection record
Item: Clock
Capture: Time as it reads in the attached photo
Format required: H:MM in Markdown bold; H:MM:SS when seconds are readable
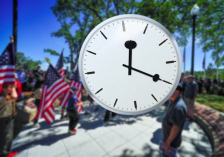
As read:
**12:20**
